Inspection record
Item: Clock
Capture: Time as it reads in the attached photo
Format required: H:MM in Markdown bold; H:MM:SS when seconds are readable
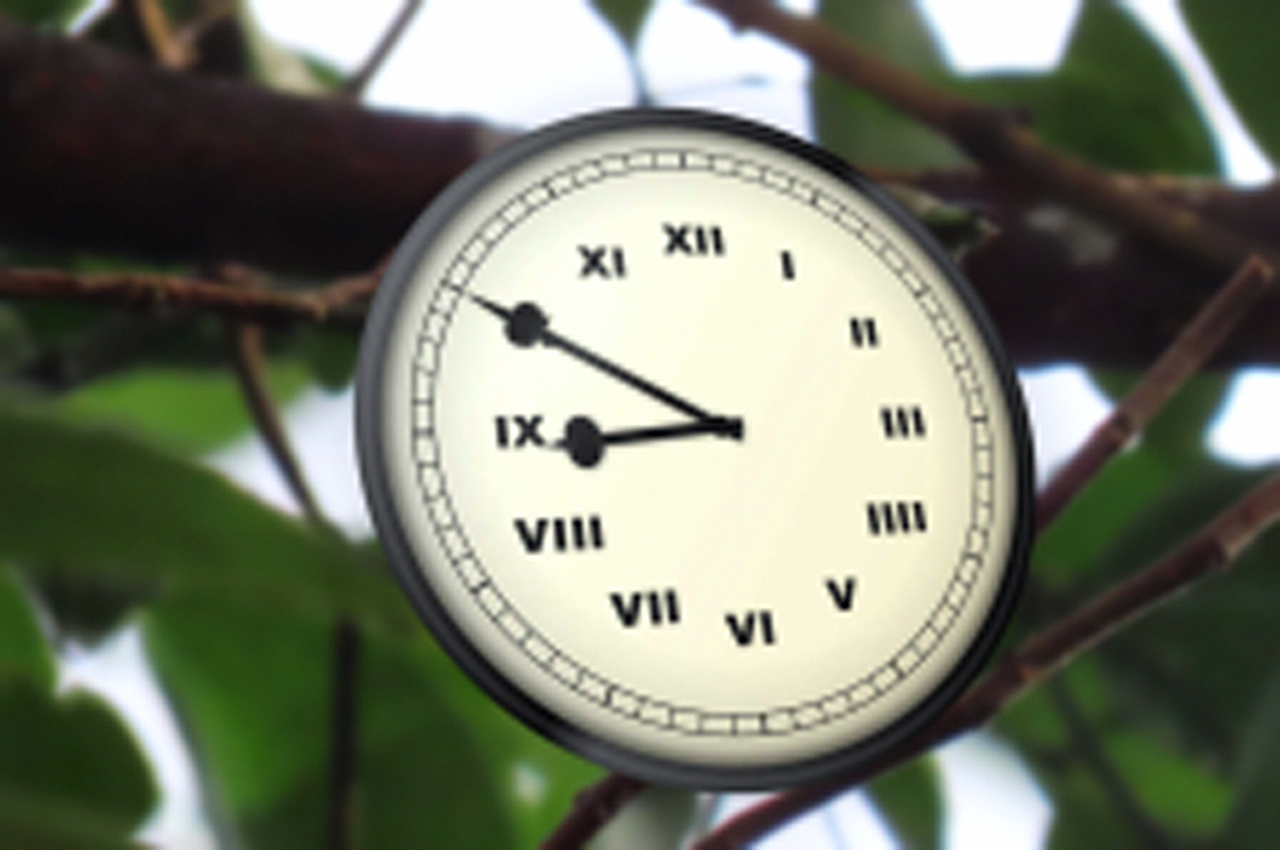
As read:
**8:50**
